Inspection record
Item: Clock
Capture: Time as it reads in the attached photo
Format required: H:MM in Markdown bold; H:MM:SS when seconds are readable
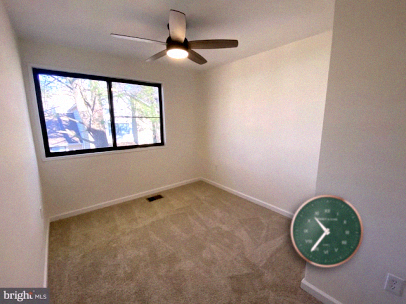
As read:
**10:36**
